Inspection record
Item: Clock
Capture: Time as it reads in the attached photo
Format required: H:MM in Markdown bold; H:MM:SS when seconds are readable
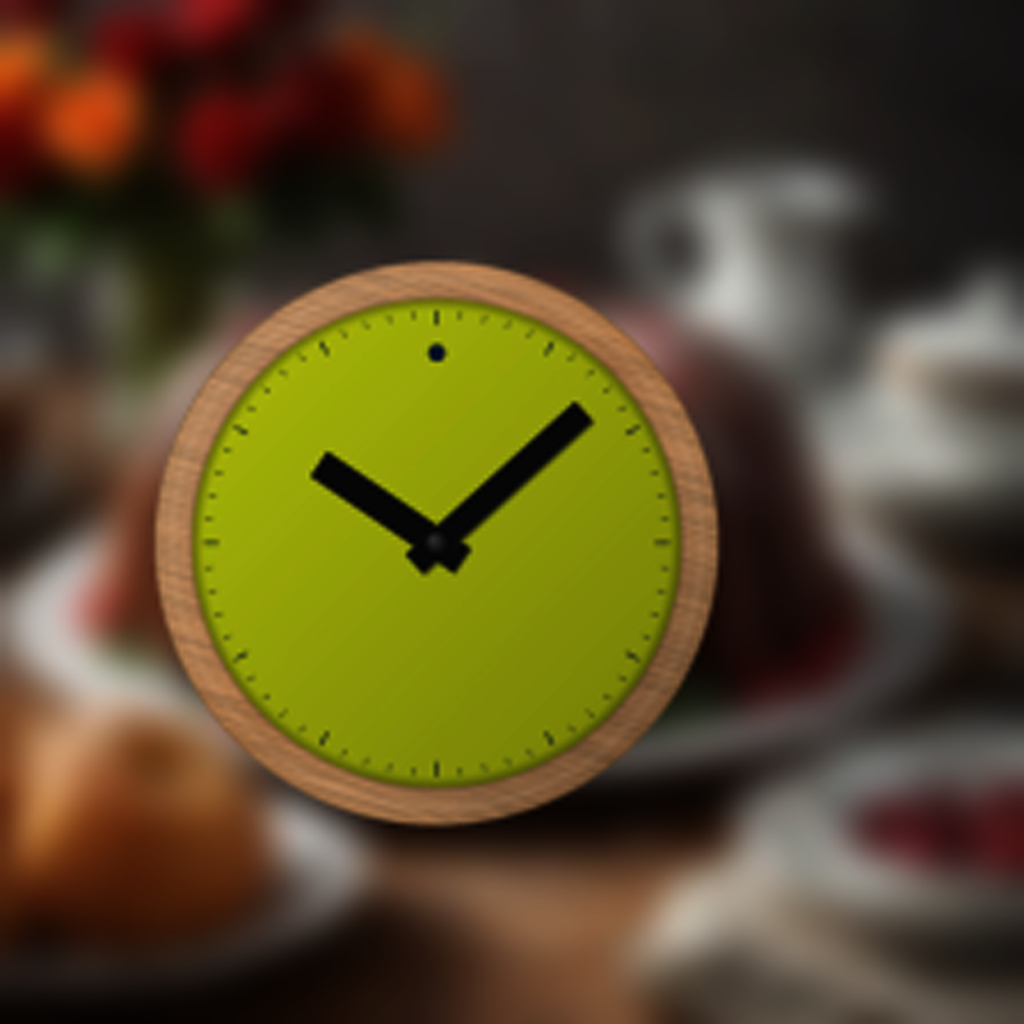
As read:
**10:08**
